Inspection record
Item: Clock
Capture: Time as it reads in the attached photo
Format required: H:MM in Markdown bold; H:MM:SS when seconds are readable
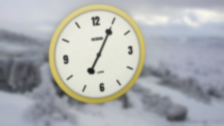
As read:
**7:05**
